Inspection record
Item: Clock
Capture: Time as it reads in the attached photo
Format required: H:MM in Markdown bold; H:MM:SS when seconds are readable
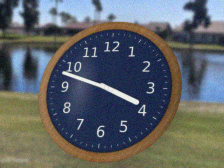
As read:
**3:48**
